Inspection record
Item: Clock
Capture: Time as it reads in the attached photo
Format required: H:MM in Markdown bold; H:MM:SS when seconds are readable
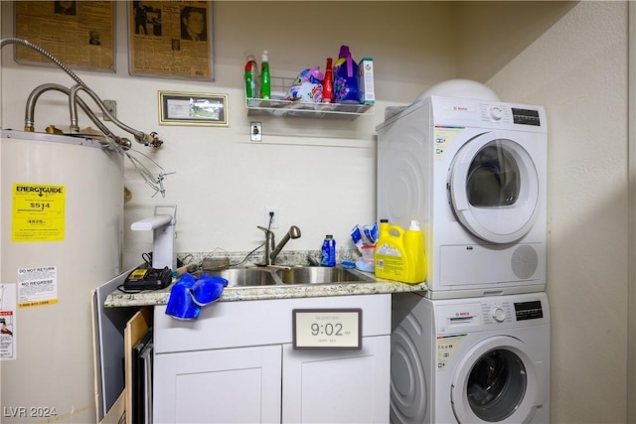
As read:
**9:02**
